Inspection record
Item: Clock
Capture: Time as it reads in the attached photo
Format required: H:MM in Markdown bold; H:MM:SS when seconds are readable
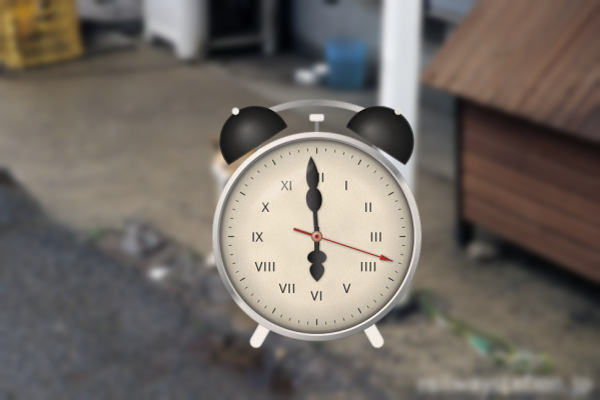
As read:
**5:59:18**
